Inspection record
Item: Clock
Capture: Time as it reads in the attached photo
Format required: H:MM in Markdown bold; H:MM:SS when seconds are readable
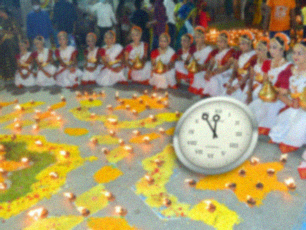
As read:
**11:54**
